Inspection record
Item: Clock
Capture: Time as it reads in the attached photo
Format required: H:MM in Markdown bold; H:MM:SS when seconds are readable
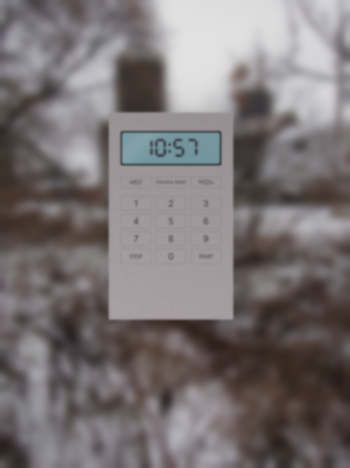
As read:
**10:57**
